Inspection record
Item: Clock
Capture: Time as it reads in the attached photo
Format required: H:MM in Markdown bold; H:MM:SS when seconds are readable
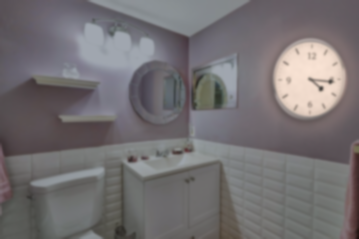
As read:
**4:16**
